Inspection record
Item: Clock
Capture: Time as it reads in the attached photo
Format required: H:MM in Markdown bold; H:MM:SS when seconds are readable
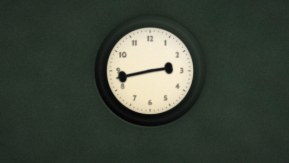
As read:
**2:43**
